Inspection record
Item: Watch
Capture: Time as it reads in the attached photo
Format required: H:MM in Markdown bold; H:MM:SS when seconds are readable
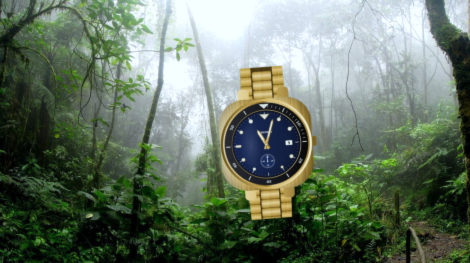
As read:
**11:03**
